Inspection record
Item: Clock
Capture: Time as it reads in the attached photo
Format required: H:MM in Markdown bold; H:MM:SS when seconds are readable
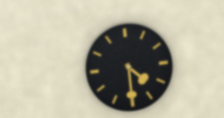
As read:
**4:30**
